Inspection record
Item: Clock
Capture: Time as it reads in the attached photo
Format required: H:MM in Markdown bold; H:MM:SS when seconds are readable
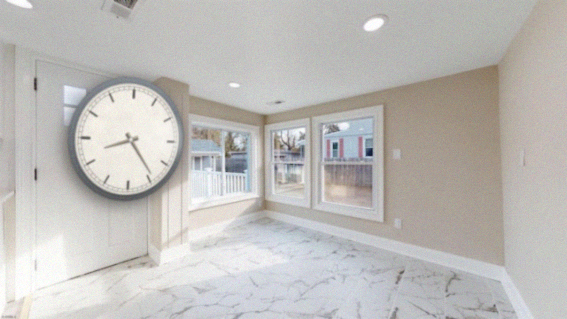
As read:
**8:24**
